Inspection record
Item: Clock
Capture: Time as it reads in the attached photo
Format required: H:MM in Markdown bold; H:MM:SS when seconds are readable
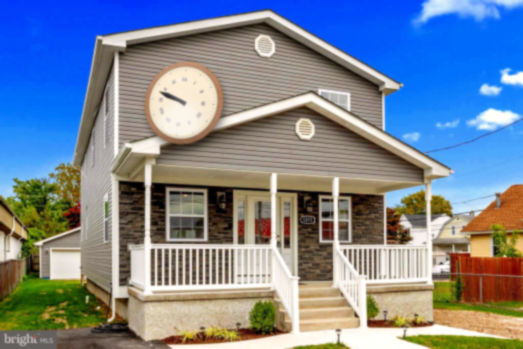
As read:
**9:48**
